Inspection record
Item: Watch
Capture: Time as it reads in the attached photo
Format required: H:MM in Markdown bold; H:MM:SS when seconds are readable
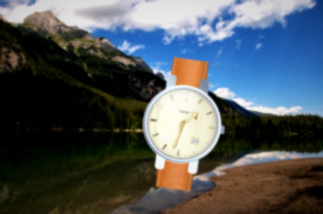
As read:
**1:32**
